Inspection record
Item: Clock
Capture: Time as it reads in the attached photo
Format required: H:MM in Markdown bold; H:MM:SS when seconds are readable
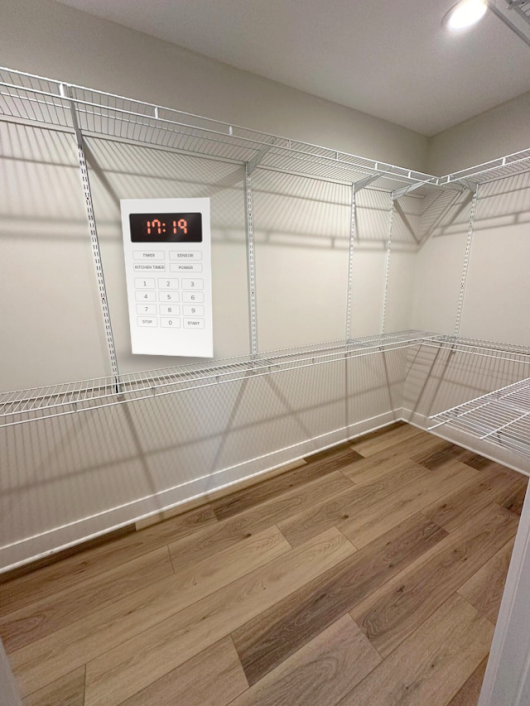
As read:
**17:19**
